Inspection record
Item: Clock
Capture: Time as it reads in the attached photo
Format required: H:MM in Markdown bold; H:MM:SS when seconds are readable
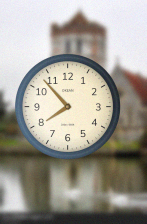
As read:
**7:53**
